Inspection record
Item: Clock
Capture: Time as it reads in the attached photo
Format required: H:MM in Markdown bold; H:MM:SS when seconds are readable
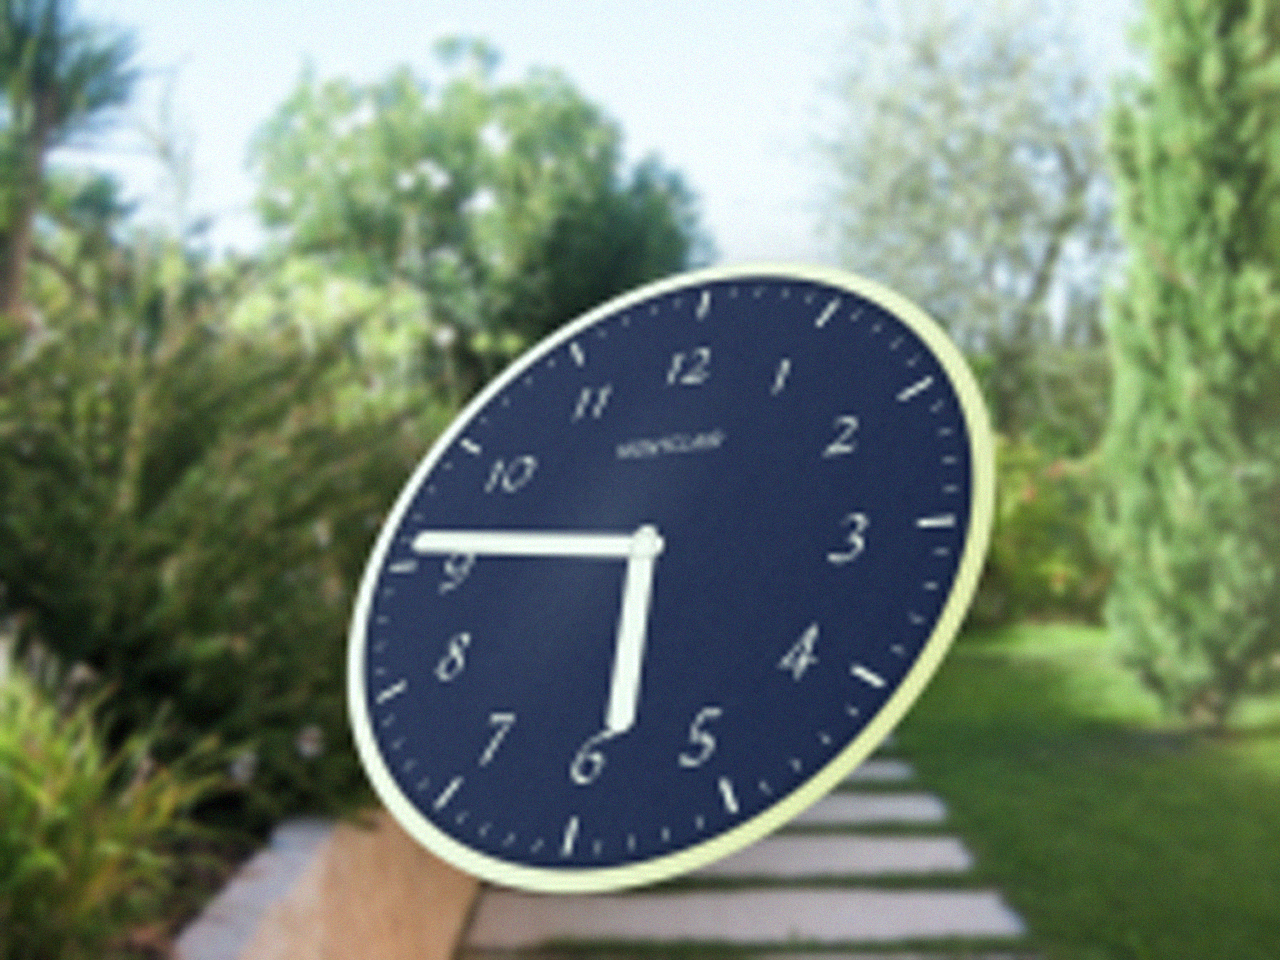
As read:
**5:46**
